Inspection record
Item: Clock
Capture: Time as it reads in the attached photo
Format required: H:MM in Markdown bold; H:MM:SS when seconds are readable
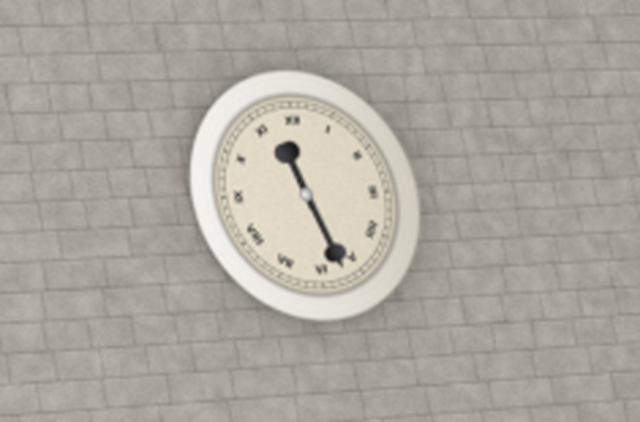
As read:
**11:27**
